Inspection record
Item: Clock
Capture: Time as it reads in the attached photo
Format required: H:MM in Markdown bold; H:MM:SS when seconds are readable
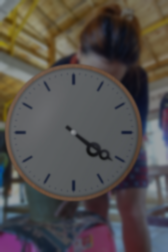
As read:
**4:21**
